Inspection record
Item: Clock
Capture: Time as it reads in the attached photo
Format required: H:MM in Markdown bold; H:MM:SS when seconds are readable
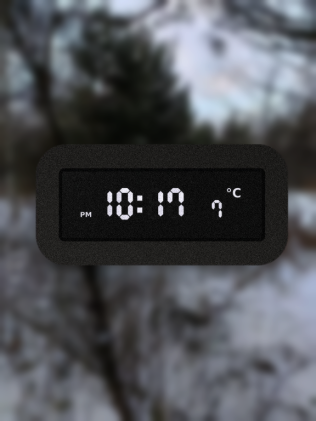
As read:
**10:17**
